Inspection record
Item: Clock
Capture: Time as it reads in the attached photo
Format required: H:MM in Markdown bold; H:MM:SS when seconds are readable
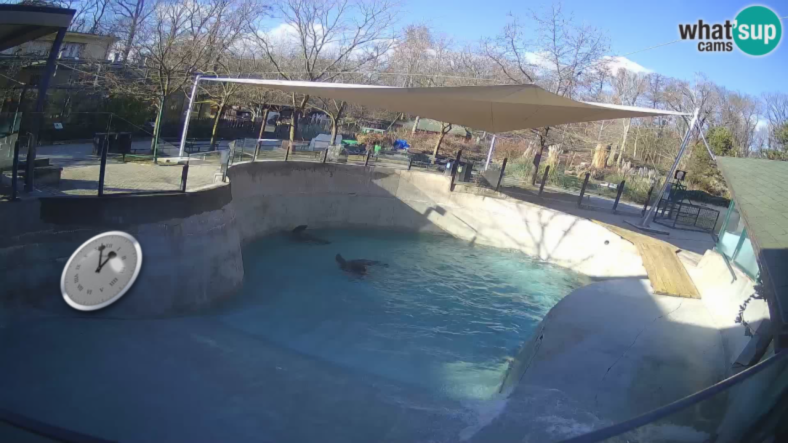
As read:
**12:57**
